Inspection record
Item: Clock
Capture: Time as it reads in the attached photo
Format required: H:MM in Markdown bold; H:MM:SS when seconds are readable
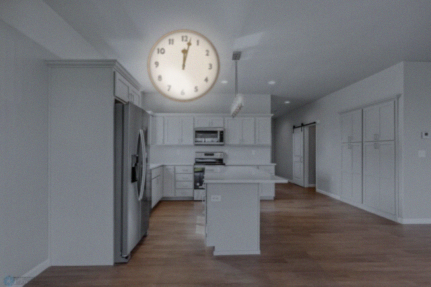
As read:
**12:02**
